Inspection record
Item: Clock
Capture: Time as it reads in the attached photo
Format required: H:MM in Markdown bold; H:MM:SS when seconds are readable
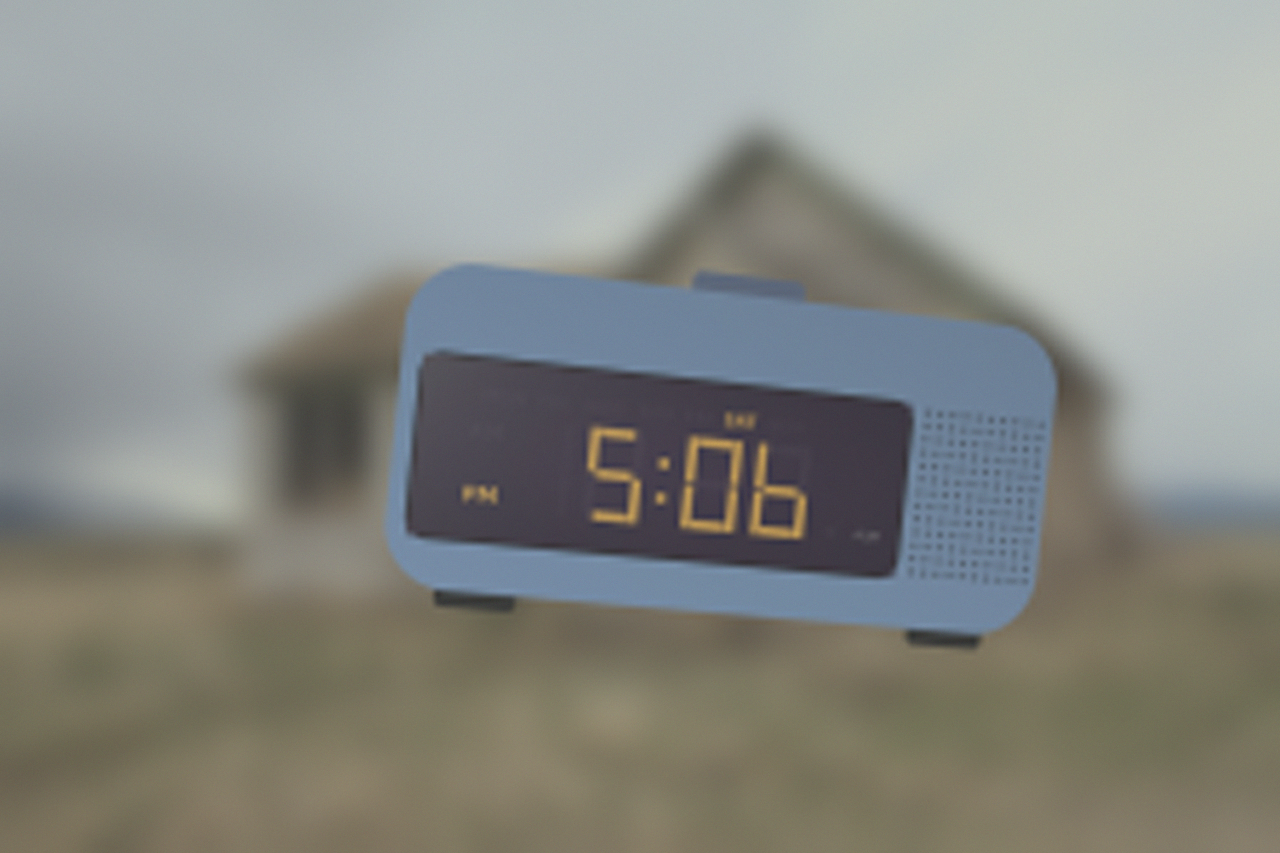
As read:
**5:06**
